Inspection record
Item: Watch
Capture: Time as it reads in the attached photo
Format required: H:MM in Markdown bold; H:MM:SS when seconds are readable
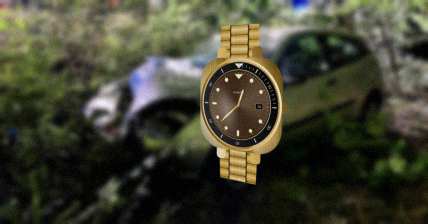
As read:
**12:38**
